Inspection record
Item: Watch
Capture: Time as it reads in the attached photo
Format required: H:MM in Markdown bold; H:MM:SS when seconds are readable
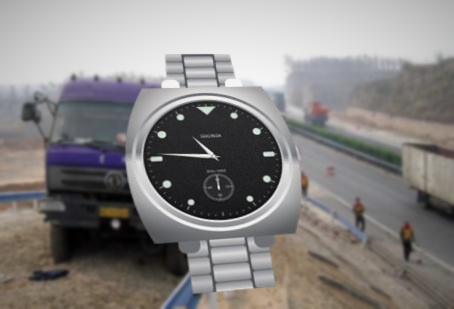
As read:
**10:46**
